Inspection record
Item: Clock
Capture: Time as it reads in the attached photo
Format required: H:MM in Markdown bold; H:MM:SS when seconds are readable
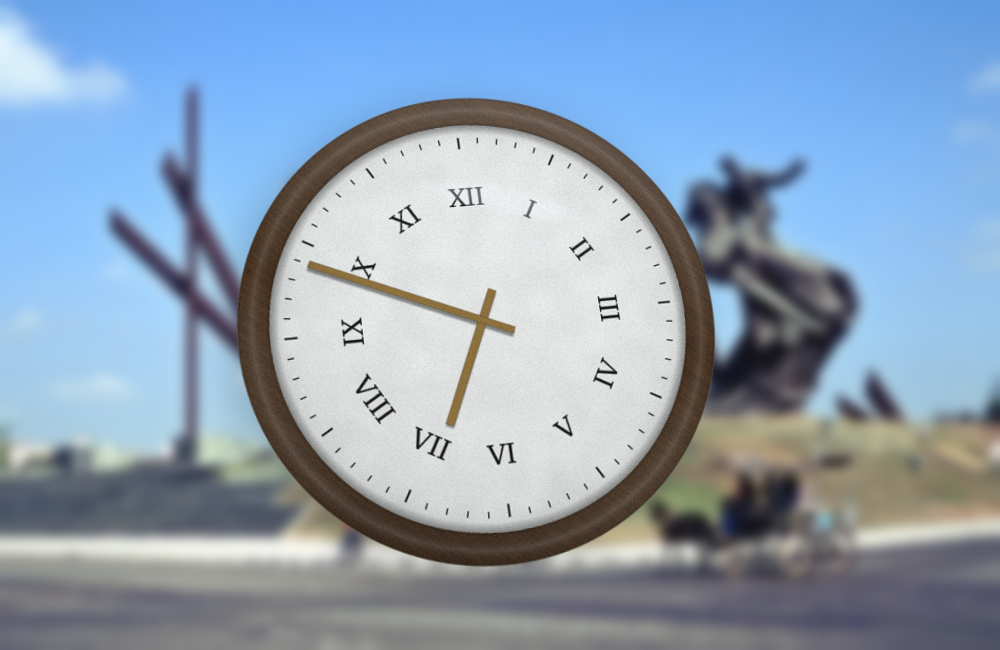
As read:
**6:49**
